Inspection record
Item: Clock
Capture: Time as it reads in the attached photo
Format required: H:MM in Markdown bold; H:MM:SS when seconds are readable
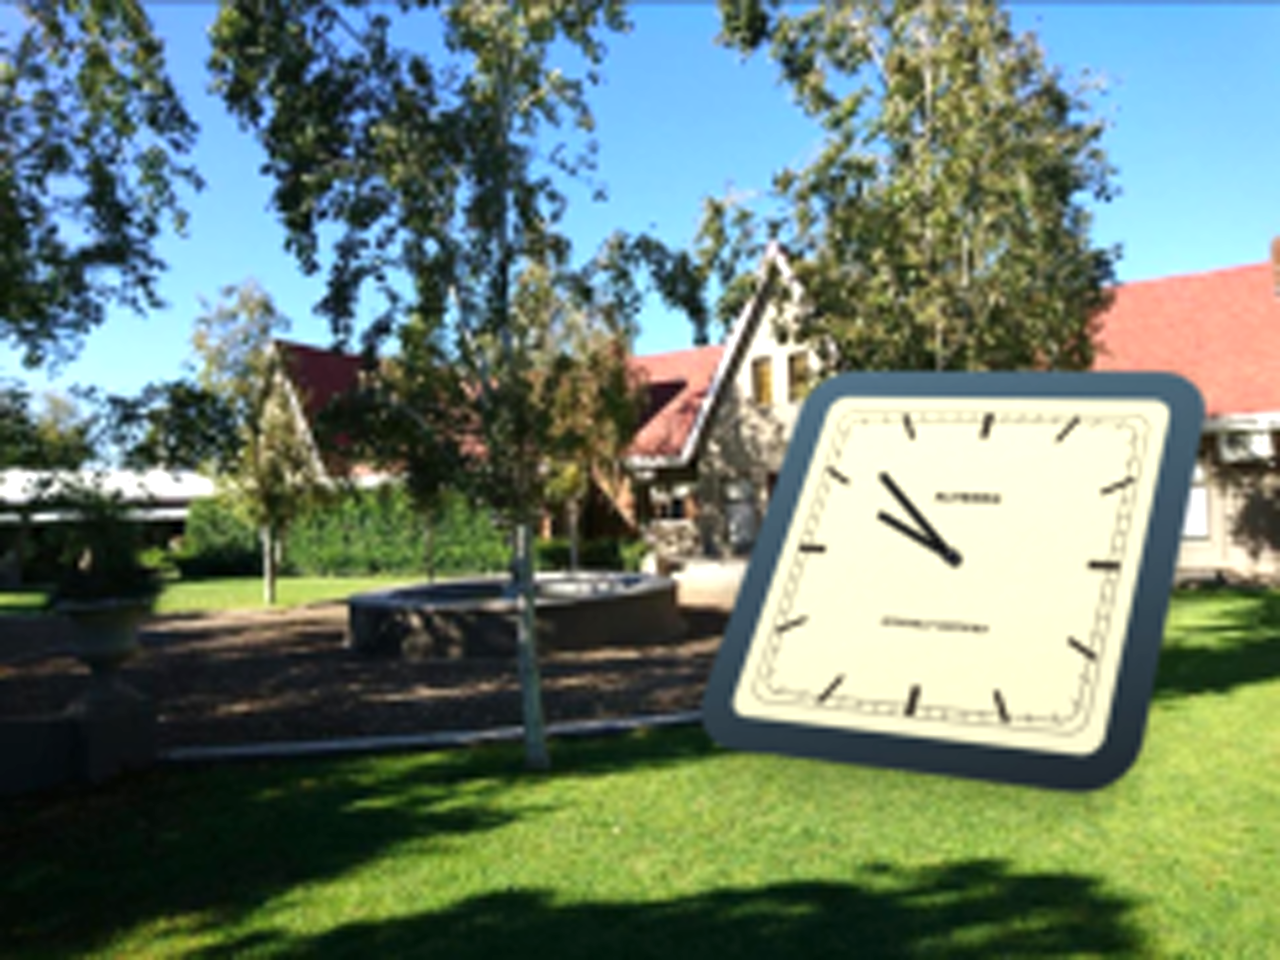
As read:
**9:52**
